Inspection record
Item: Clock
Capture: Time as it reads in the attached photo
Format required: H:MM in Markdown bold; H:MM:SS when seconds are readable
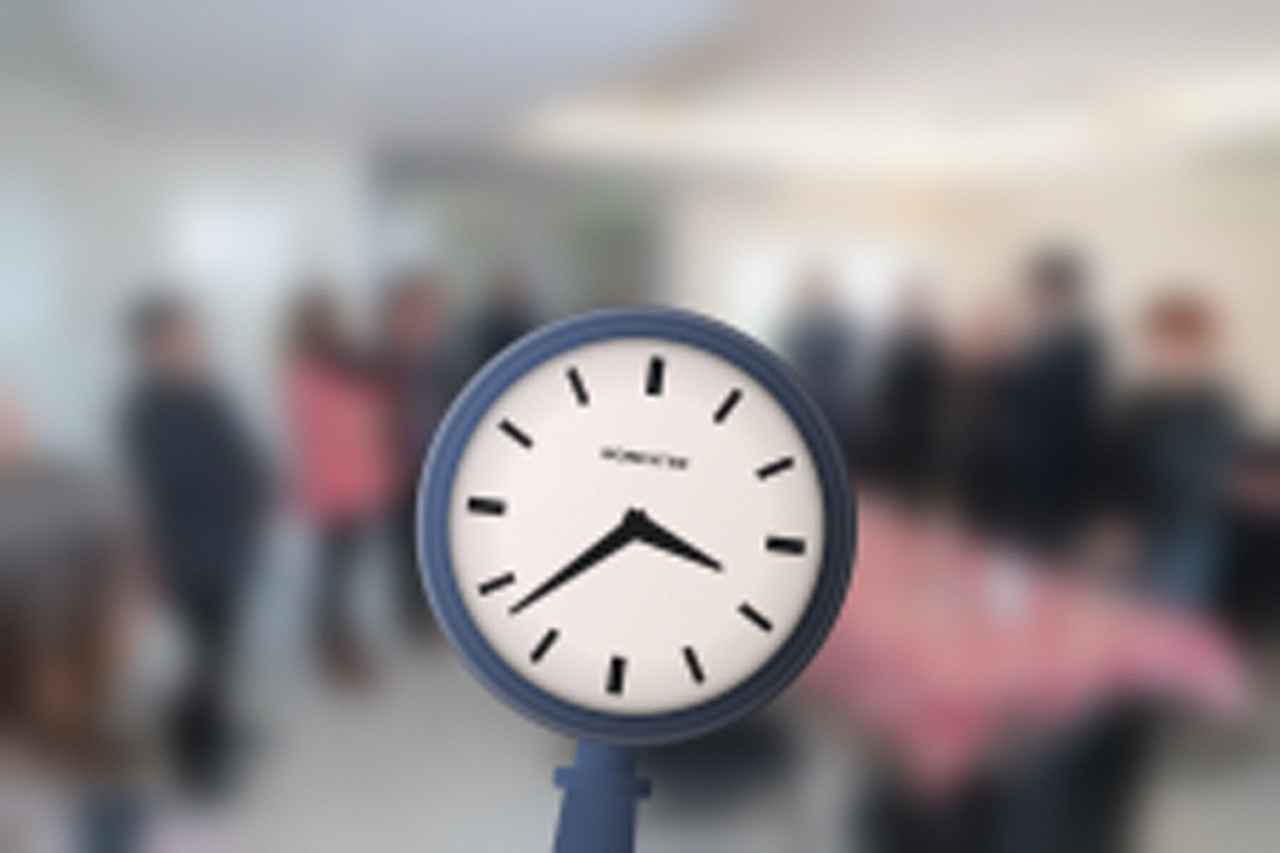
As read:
**3:38**
